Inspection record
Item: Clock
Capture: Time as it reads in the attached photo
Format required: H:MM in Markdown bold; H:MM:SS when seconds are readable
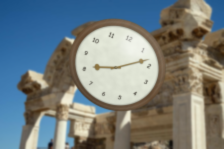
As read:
**8:08**
